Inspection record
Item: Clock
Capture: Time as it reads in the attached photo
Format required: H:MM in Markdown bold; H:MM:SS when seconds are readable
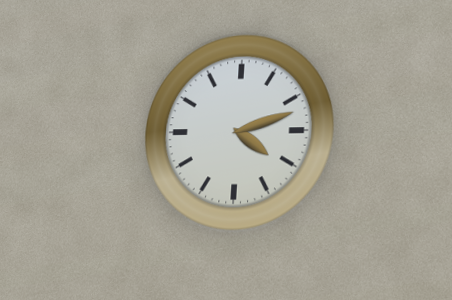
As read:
**4:12**
